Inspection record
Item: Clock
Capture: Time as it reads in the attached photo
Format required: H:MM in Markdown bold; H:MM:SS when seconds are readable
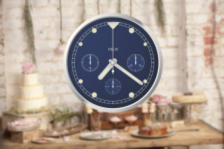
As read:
**7:21**
